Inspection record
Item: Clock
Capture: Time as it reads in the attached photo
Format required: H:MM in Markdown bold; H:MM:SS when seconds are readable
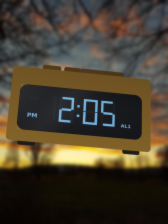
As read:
**2:05**
